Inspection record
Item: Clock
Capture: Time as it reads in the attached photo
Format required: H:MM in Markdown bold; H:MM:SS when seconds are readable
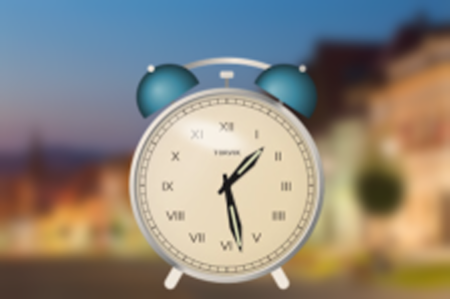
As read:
**1:28**
